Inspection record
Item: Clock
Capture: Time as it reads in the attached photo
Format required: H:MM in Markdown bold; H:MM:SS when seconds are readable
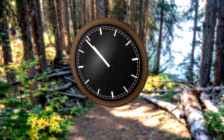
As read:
**10:54**
